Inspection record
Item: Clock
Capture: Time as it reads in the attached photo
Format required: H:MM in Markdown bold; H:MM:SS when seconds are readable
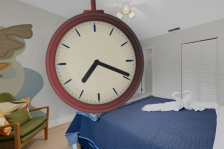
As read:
**7:19**
